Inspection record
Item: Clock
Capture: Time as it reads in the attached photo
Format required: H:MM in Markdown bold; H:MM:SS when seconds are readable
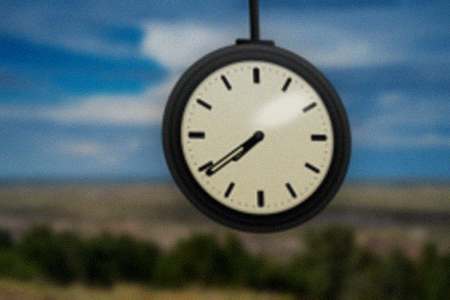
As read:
**7:39**
